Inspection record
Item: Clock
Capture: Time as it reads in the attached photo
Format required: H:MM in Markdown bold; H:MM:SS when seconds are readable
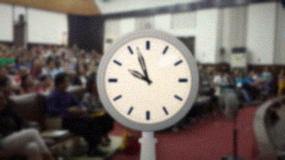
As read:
**9:57**
